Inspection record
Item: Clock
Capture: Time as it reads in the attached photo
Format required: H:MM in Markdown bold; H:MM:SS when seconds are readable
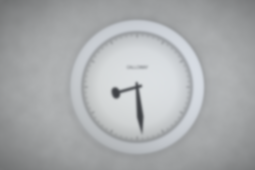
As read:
**8:29**
